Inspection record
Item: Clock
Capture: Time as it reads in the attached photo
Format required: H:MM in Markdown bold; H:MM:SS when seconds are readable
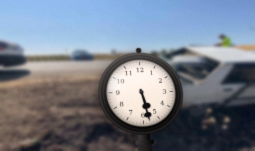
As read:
**5:28**
